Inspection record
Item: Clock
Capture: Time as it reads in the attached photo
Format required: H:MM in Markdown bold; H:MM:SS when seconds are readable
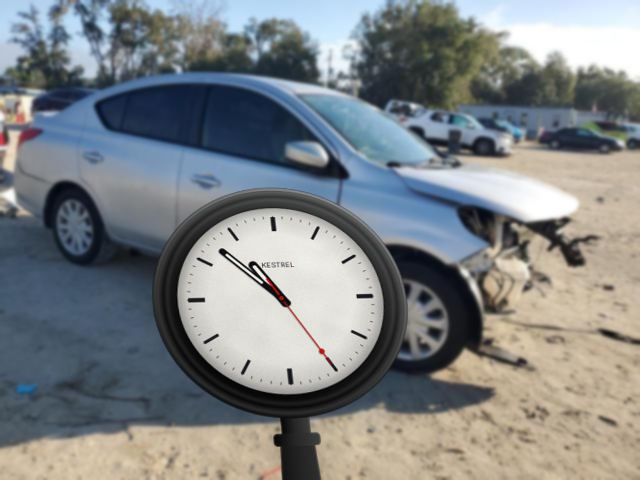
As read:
**10:52:25**
